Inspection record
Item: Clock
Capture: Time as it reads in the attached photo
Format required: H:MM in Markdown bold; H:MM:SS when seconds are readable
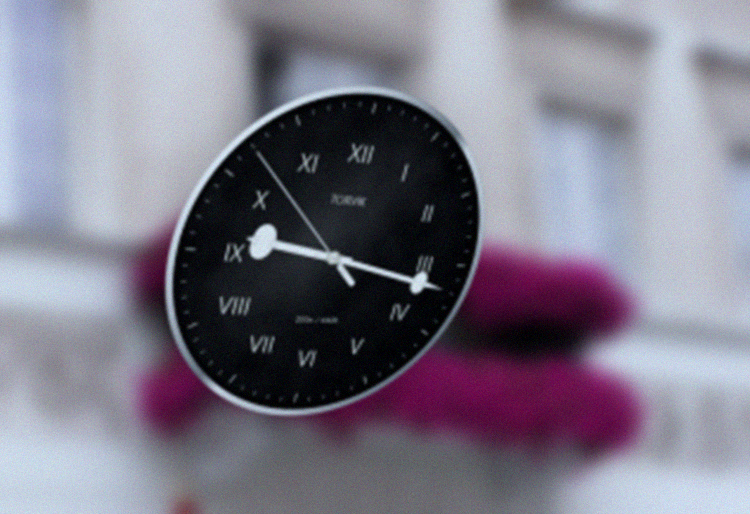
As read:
**9:16:52**
